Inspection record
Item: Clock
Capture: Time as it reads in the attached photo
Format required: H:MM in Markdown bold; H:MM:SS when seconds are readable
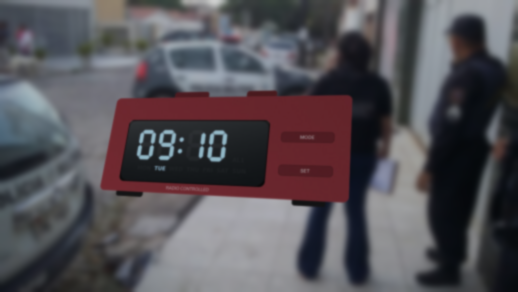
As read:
**9:10**
